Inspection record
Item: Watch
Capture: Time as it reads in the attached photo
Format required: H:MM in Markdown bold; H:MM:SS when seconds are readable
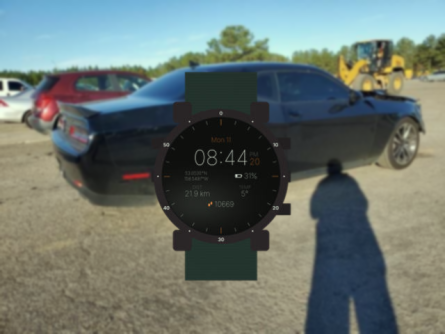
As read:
**8:44:20**
